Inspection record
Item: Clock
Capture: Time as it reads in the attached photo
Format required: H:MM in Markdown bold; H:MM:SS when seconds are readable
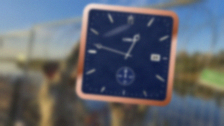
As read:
**12:47**
